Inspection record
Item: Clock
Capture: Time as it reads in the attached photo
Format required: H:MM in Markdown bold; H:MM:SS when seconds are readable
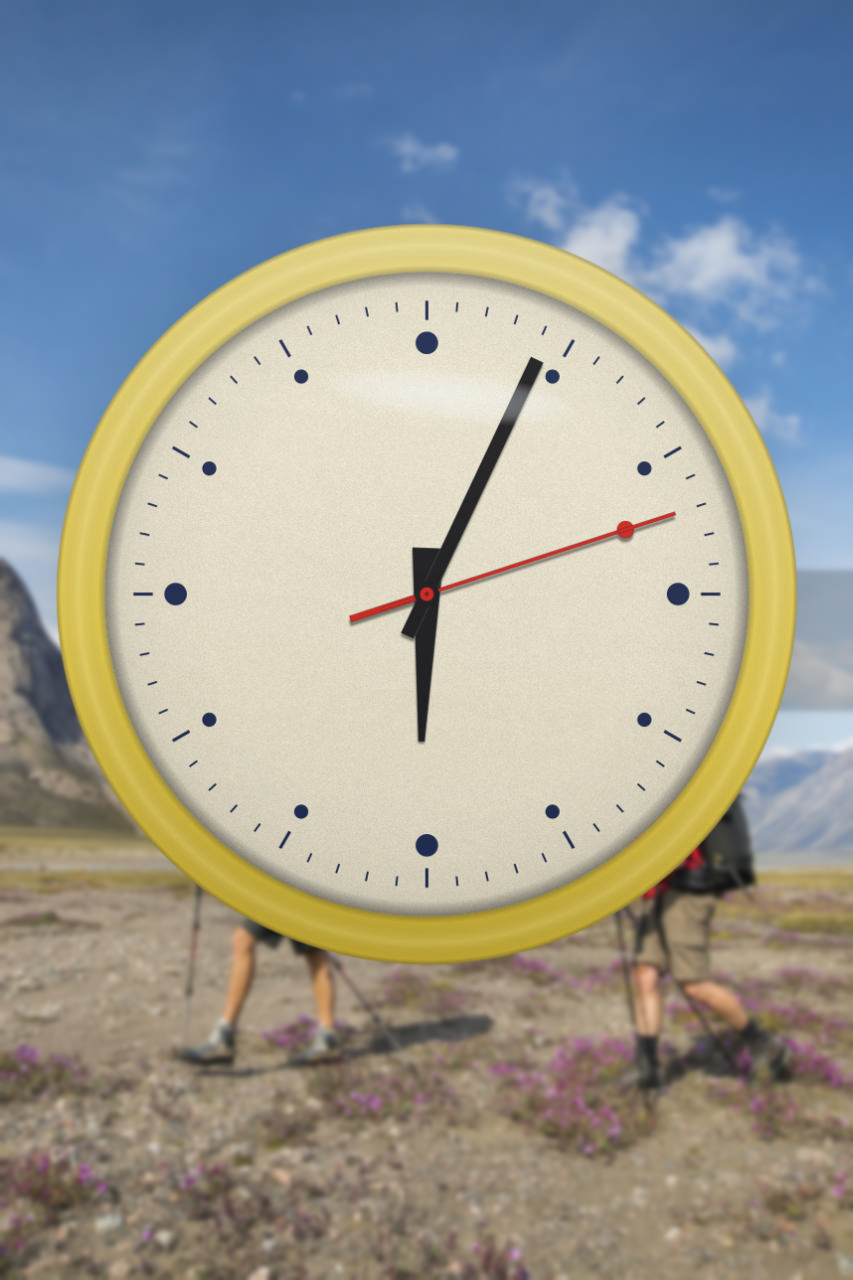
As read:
**6:04:12**
